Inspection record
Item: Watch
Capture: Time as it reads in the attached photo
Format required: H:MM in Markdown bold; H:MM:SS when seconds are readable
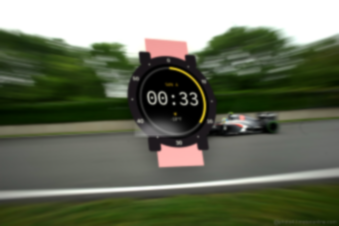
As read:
**0:33**
